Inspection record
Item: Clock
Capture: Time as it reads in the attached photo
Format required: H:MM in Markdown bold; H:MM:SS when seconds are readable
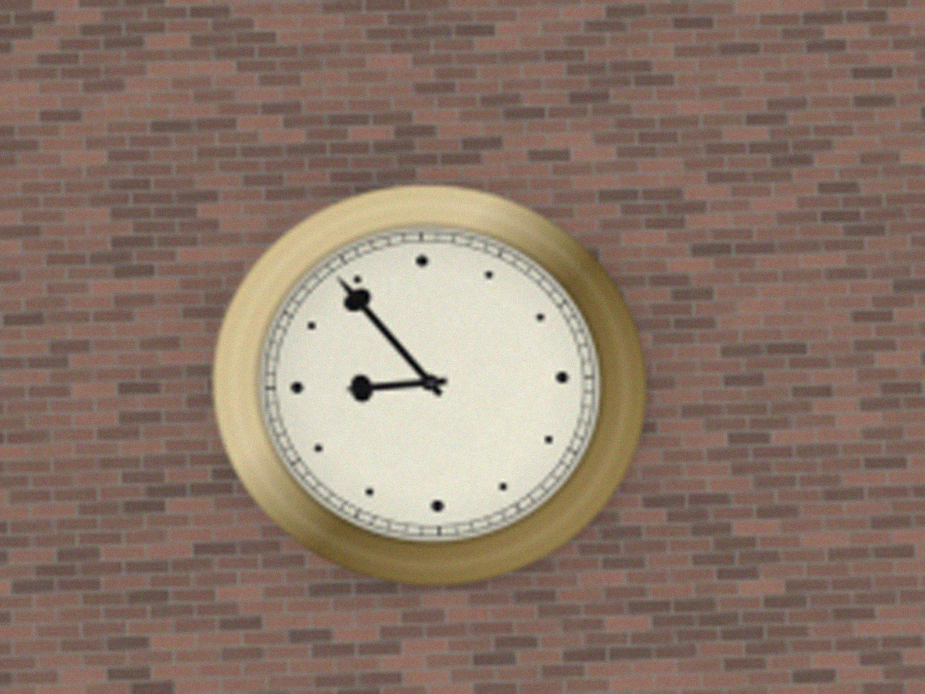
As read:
**8:54**
